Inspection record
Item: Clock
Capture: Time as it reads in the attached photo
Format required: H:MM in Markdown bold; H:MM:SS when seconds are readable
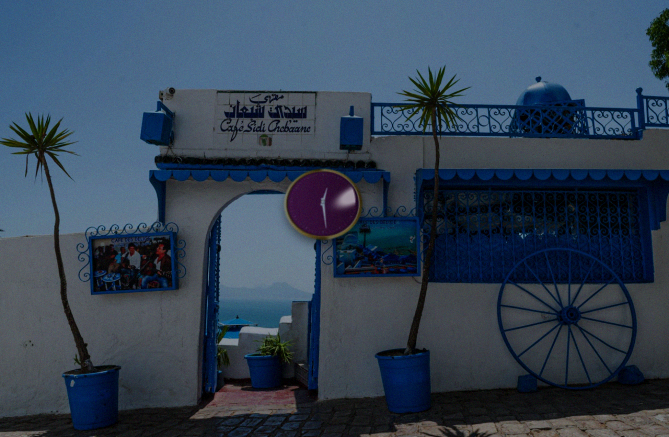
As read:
**12:29**
